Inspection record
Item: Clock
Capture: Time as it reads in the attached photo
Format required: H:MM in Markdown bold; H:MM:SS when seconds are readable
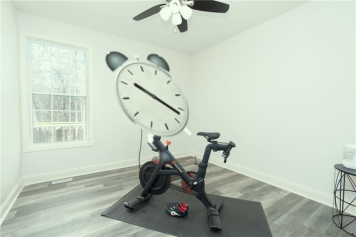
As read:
**10:22**
